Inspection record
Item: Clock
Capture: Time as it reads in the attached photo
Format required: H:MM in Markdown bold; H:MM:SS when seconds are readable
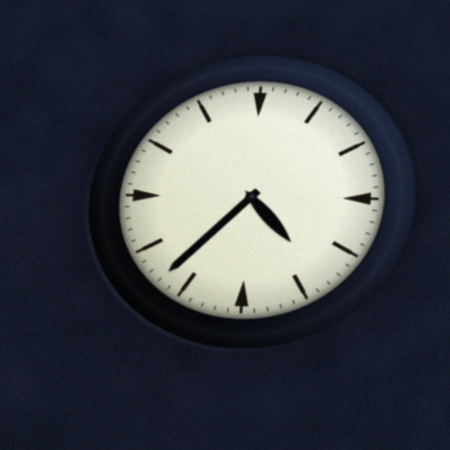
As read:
**4:37**
